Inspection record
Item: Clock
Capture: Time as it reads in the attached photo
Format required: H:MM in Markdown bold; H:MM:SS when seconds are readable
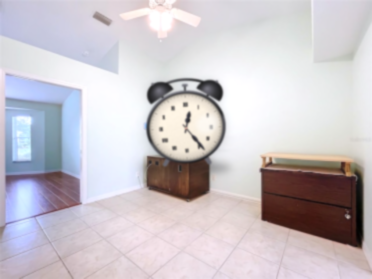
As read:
**12:24**
